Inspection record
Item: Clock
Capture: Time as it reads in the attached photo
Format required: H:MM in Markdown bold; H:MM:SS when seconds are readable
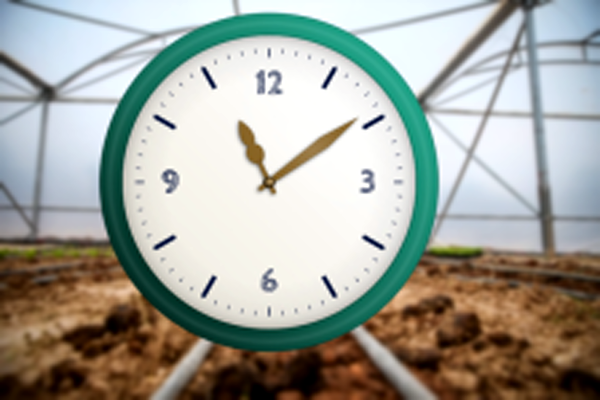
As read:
**11:09**
